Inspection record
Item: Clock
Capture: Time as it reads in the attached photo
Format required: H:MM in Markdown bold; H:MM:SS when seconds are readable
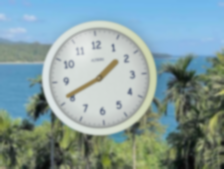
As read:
**1:41**
